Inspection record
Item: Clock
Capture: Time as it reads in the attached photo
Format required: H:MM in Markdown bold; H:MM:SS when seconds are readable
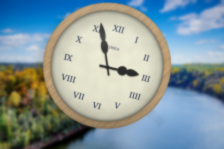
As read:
**2:56**
